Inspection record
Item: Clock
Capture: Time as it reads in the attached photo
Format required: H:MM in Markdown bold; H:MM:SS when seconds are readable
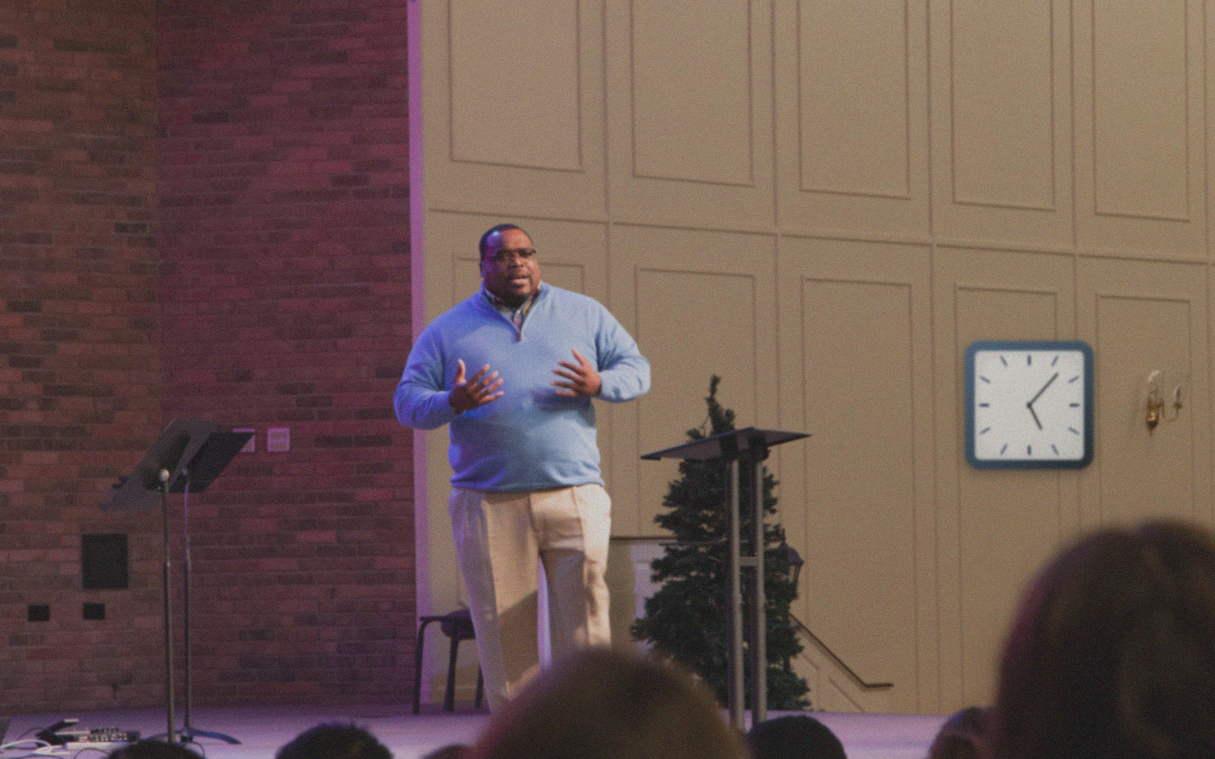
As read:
**5:07**
